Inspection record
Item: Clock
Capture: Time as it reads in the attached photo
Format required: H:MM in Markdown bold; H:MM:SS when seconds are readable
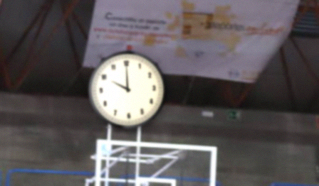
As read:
**10:00**
